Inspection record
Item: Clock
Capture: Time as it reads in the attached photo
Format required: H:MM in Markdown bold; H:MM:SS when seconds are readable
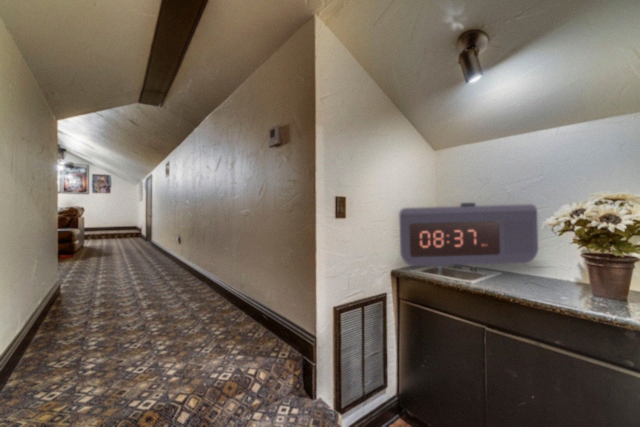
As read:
**8:37**
